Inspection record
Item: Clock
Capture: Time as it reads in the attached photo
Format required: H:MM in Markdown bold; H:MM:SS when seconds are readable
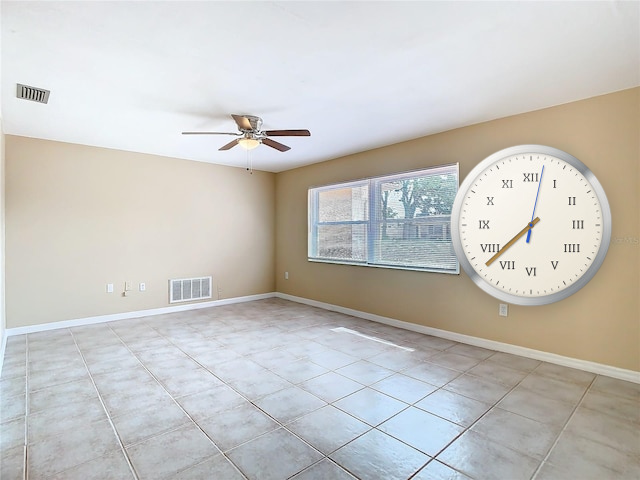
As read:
**7:38:02**
